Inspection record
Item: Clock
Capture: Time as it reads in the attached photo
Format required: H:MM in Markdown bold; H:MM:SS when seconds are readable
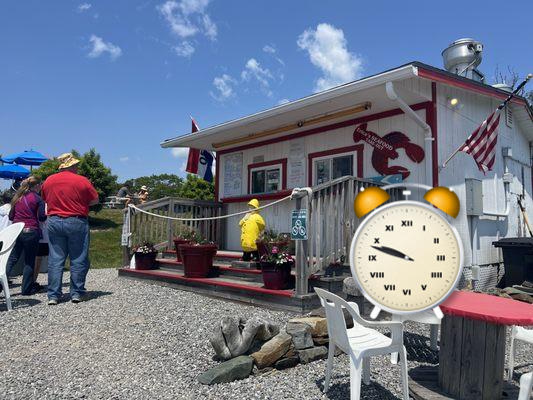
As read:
**9:48**
